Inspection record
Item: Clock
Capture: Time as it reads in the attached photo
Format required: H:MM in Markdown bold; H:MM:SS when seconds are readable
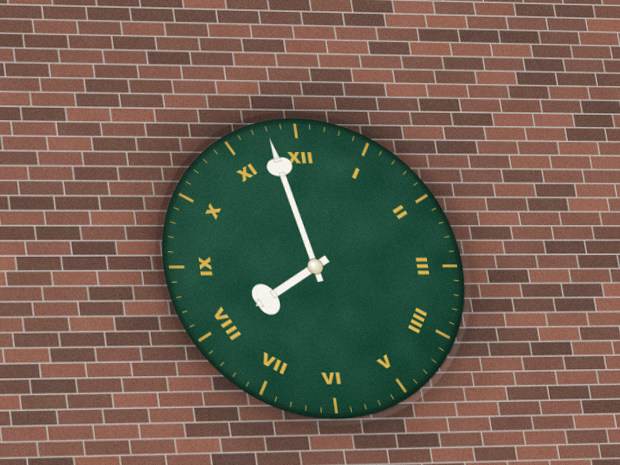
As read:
**7:58**
